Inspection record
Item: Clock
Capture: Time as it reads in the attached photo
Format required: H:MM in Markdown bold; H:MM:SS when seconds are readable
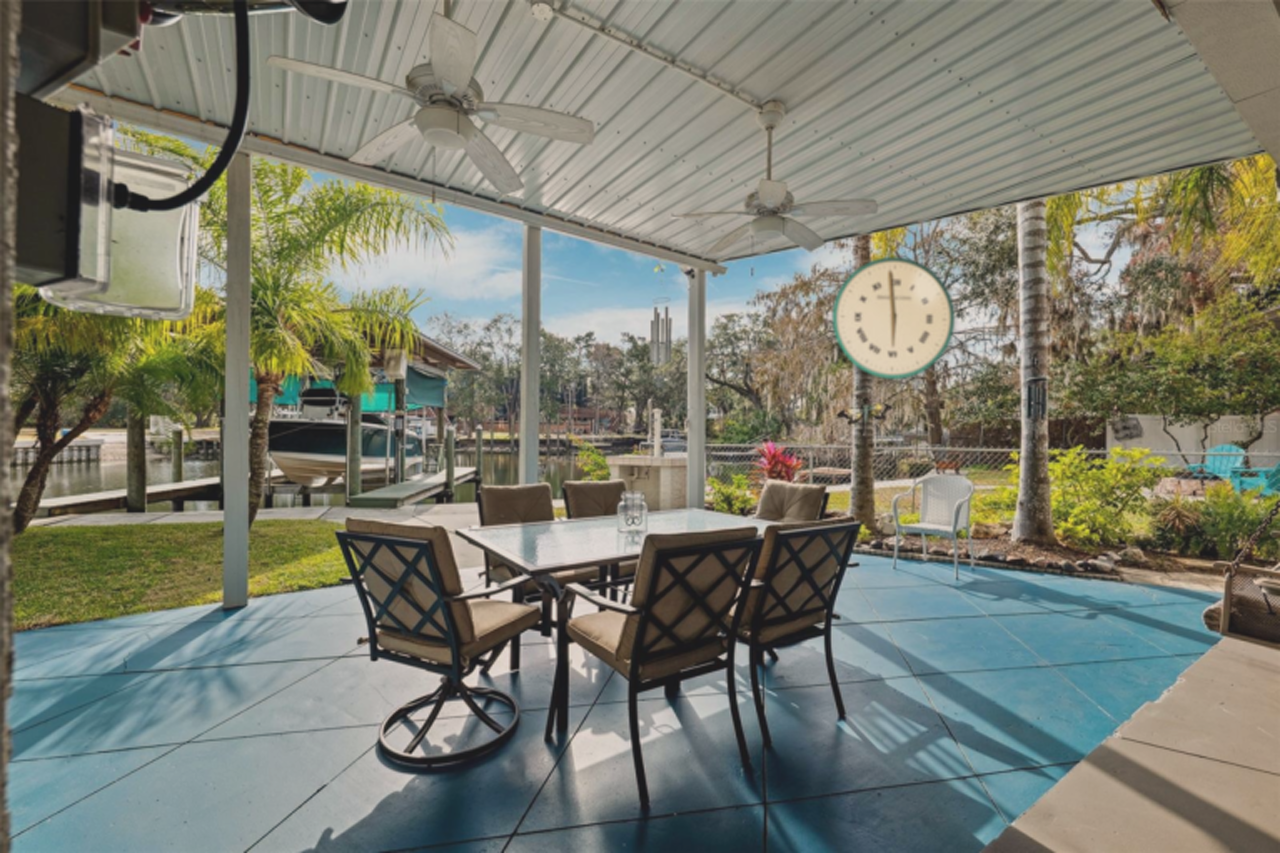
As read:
**5:59**
